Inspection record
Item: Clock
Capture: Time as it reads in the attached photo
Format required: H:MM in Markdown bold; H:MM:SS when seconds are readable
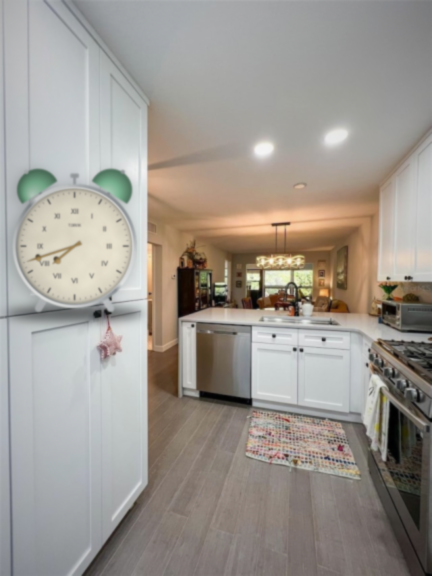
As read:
**7:42**
